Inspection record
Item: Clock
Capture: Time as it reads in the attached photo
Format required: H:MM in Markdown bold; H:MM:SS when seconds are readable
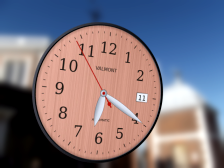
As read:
**6:19:54**
